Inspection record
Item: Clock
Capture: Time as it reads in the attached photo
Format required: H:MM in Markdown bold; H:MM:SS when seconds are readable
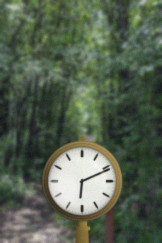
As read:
**6:11**
